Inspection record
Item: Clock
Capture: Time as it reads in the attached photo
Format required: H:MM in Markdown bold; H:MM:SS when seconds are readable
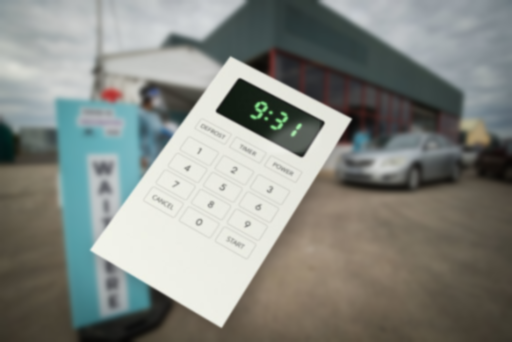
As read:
**9:31**
